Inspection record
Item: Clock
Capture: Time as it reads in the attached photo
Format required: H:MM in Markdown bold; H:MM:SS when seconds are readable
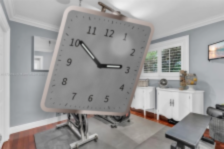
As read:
**2:51**
